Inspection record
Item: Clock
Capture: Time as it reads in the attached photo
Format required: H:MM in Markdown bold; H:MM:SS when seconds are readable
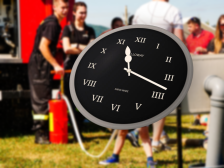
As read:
**11:18**
